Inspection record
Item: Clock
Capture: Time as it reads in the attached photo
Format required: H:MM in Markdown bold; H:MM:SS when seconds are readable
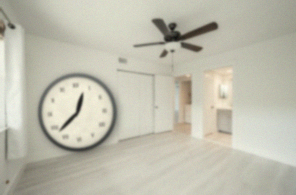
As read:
**12:38**
